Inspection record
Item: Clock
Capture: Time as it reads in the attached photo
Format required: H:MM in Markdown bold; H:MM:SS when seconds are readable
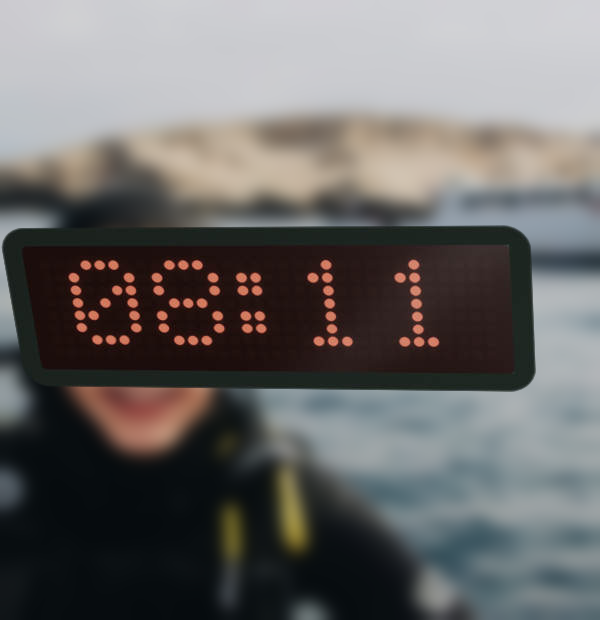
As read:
**8:11**
